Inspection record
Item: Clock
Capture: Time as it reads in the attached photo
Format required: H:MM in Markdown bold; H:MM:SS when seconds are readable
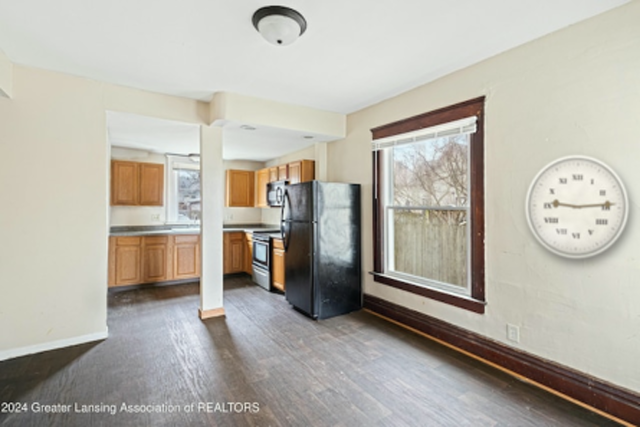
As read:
**9:14**
